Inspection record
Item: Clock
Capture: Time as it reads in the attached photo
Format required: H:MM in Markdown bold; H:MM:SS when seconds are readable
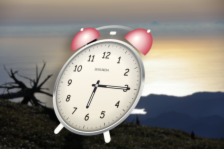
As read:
**6:15**
